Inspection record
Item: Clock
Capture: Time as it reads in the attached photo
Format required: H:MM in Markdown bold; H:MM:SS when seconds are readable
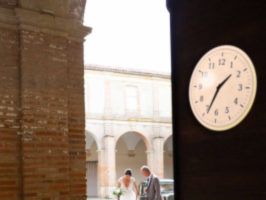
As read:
**1:34**
